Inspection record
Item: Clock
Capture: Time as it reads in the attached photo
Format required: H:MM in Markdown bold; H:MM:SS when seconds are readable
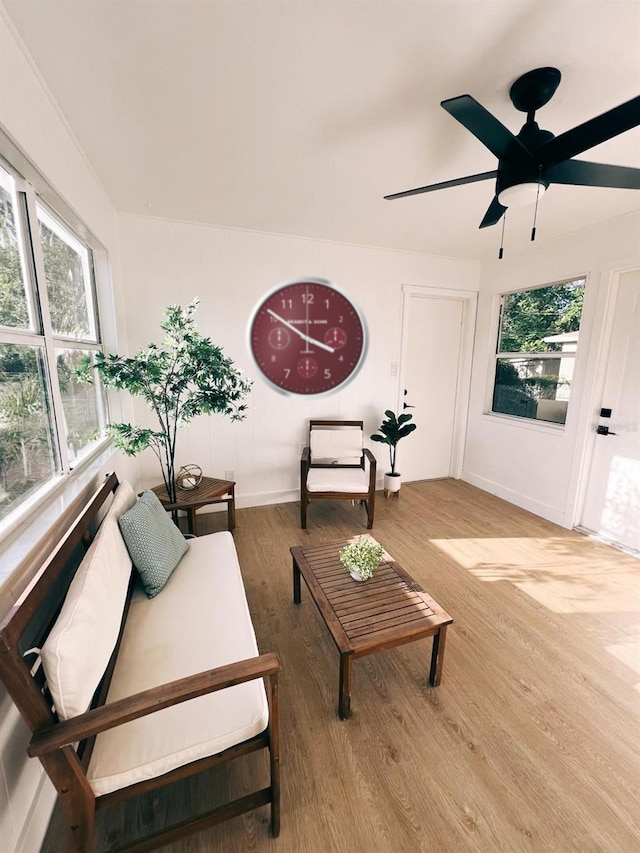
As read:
**3:51**
